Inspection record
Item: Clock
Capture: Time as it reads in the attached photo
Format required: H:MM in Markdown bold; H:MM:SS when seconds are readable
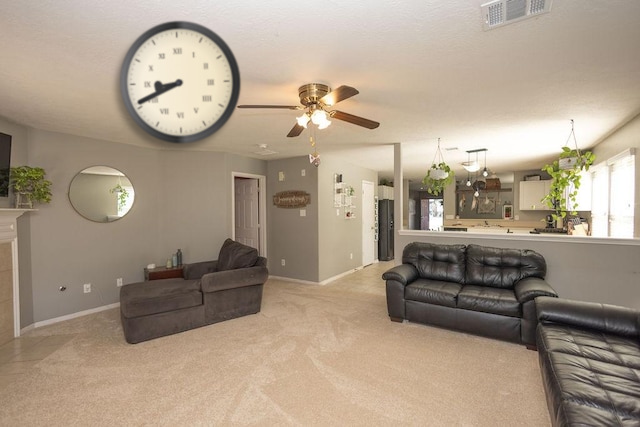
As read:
**8:41**
